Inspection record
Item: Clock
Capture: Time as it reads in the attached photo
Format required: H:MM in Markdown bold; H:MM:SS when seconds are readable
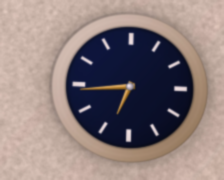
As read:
**6:44**
